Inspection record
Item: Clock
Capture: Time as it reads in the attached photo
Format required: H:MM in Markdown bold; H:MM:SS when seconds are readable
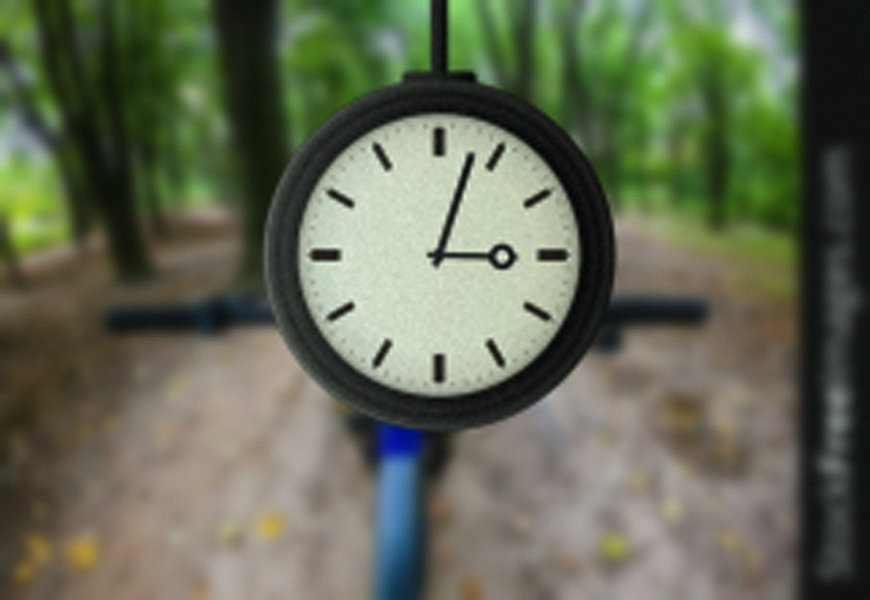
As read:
**3:03**
